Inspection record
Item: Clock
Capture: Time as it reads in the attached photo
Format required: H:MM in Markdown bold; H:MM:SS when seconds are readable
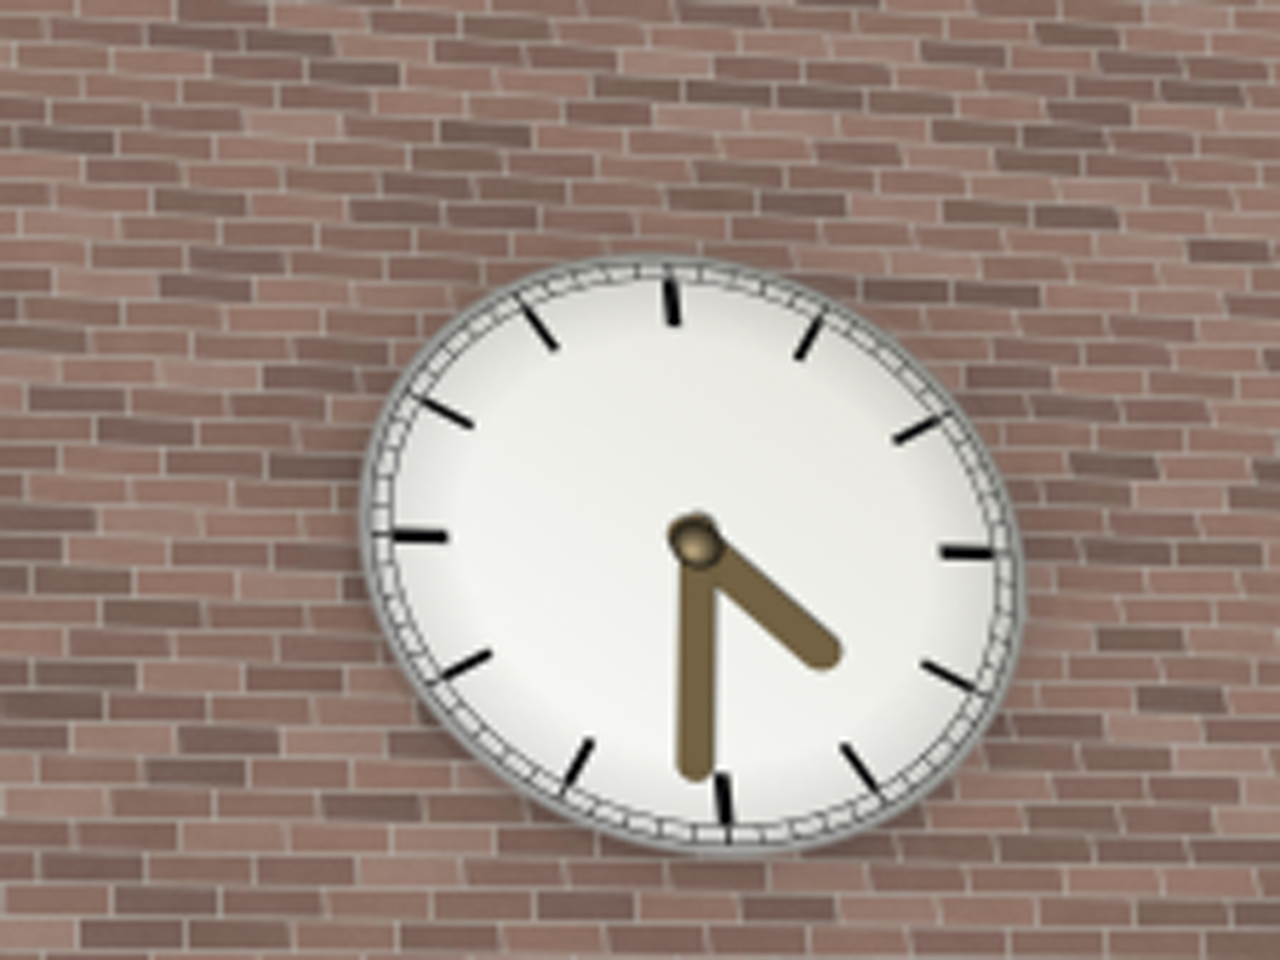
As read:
**4:31**
